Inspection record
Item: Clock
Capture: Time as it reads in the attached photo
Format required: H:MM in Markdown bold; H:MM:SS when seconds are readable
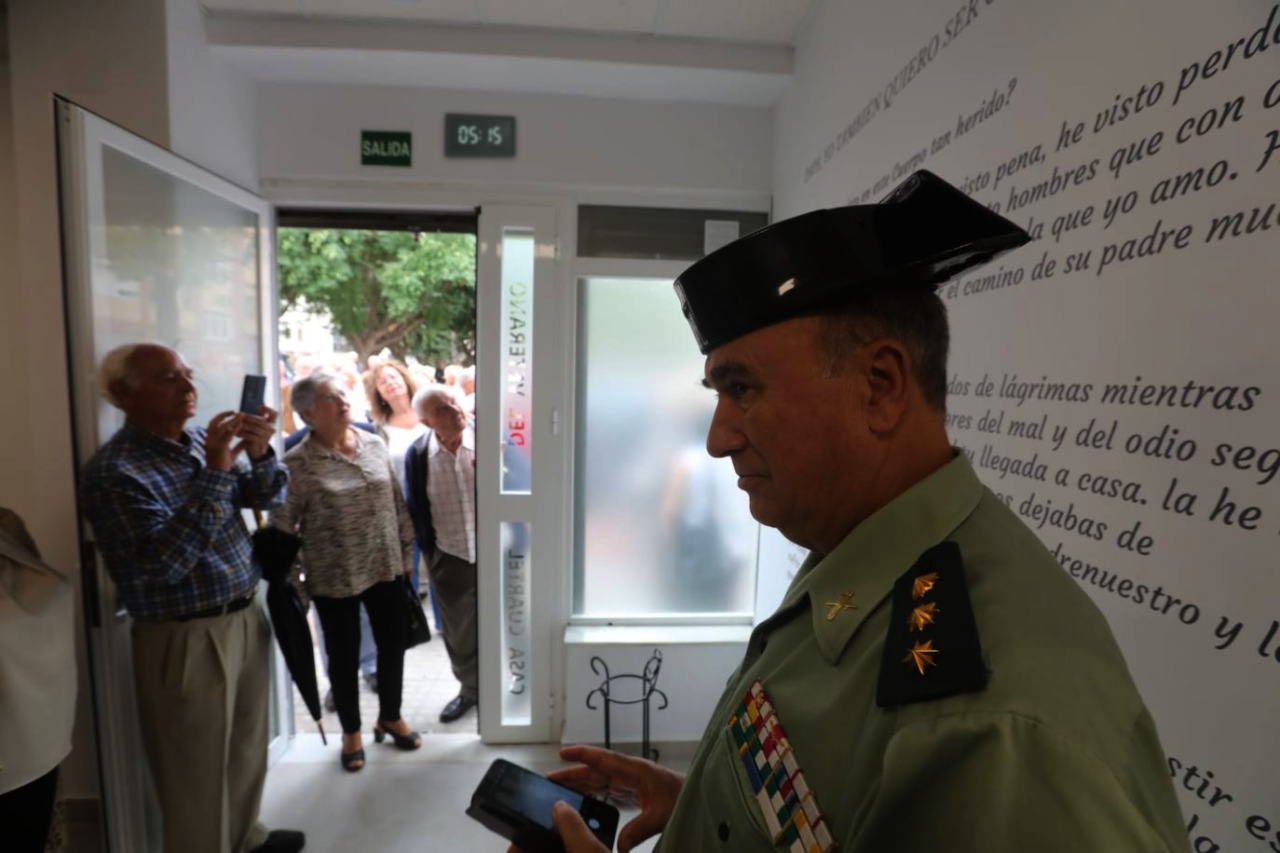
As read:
**5:15**
